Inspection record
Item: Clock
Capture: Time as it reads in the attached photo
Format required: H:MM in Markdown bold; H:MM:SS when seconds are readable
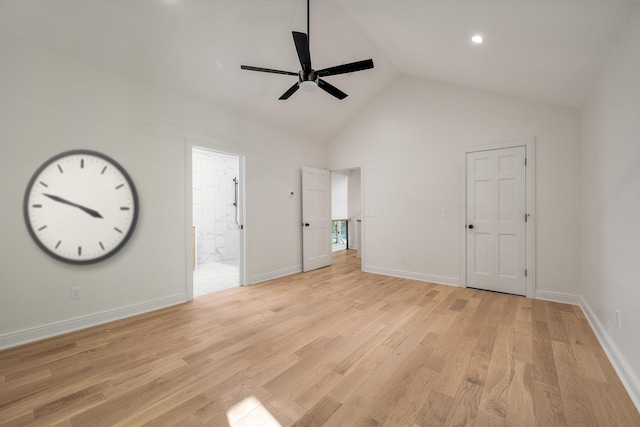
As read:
**3:48**
